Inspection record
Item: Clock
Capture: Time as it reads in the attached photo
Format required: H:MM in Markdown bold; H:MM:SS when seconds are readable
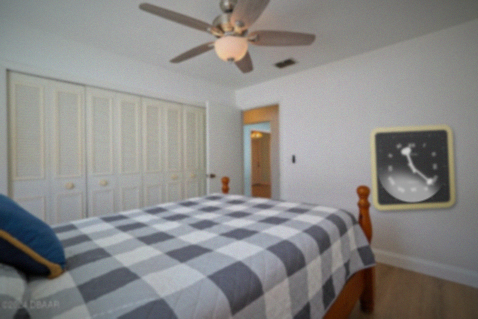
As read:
**11:22**
